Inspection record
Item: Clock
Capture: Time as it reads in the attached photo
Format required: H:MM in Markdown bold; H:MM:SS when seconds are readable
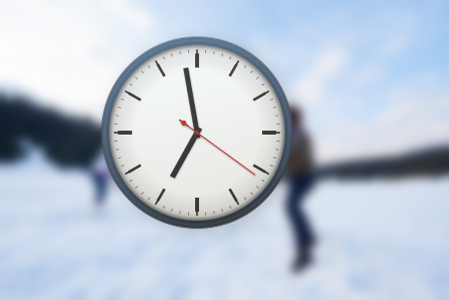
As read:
**6:58:21**
